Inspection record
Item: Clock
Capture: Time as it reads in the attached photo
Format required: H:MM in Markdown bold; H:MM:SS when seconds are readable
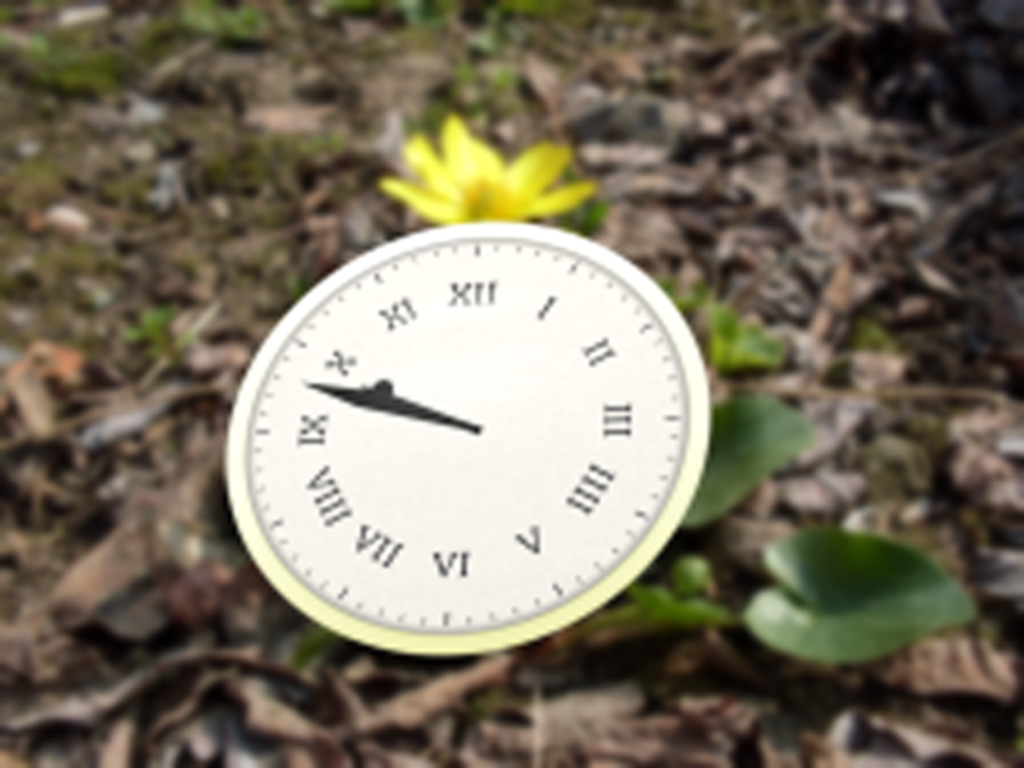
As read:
**9:48**
